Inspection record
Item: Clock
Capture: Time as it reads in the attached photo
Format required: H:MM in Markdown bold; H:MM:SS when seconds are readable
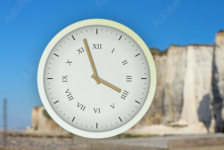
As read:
**3:57**
